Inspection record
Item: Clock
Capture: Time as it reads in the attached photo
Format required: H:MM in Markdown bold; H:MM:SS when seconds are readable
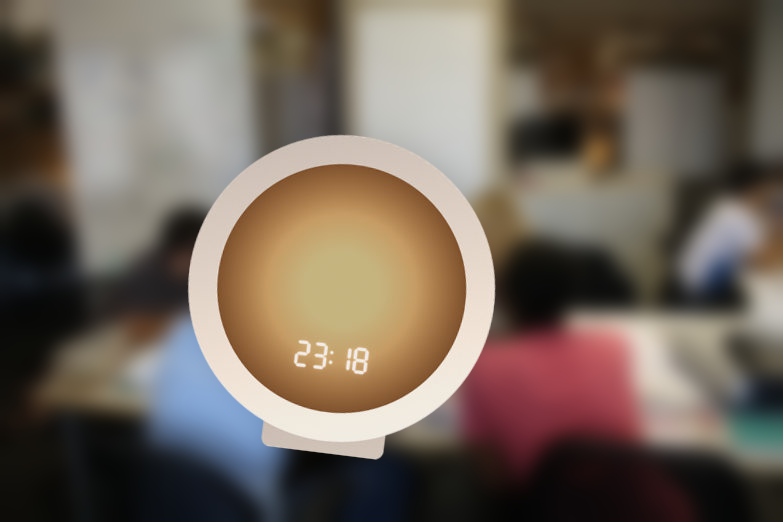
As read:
**23:18**
